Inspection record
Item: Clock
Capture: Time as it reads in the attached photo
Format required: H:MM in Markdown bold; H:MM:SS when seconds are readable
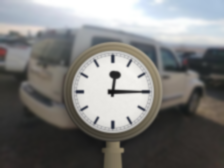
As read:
**12:15**
